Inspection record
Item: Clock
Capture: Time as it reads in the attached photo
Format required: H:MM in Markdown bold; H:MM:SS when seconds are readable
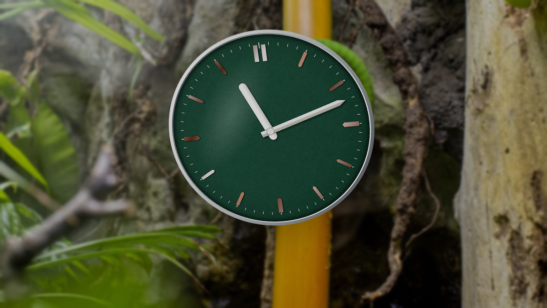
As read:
**11:12**
